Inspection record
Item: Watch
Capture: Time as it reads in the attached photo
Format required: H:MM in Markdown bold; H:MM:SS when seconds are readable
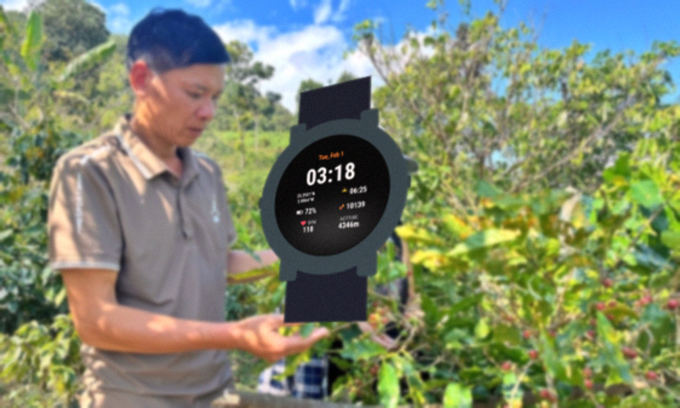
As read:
**3:18**
